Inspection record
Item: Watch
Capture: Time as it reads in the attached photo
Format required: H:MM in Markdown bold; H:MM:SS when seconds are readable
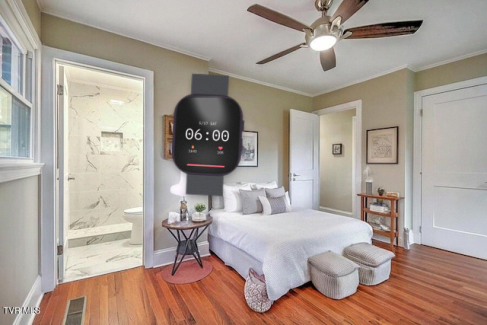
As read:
**6:00**
